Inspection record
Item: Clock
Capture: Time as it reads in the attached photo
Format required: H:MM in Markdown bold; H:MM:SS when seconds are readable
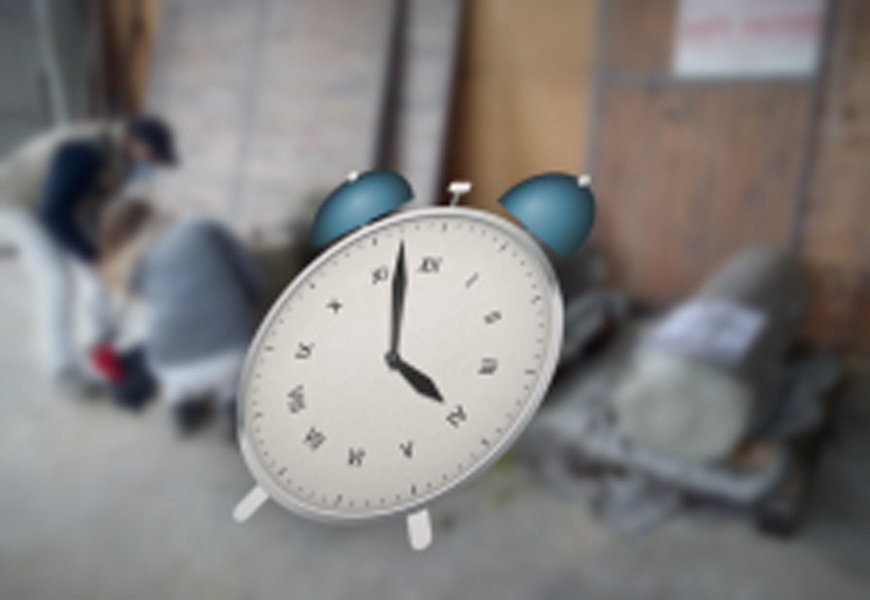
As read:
**3:57**
